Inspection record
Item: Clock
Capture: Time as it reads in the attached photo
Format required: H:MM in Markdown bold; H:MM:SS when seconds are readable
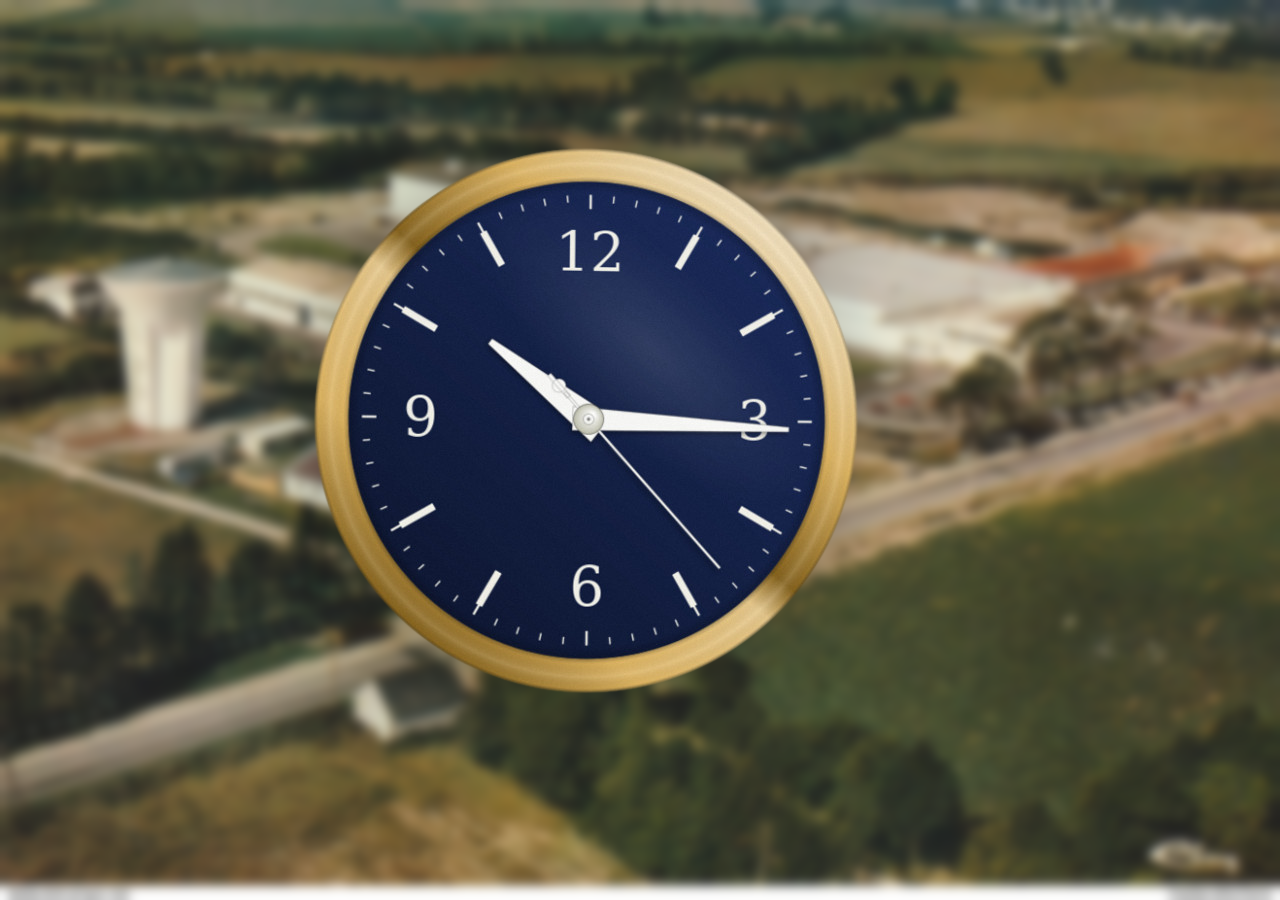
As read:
**10:15:23**
